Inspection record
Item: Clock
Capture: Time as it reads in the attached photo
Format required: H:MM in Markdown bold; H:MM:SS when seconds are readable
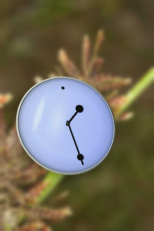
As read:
**1:28**
